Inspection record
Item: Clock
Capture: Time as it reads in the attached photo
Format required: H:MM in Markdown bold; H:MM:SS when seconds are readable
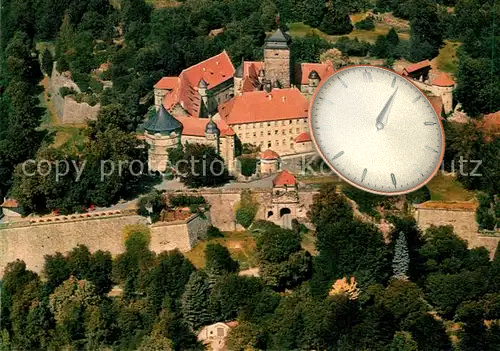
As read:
**1:06**
